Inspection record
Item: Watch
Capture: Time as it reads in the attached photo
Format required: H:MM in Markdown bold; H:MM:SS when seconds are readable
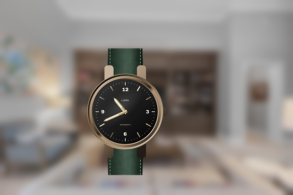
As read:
**10:41**
